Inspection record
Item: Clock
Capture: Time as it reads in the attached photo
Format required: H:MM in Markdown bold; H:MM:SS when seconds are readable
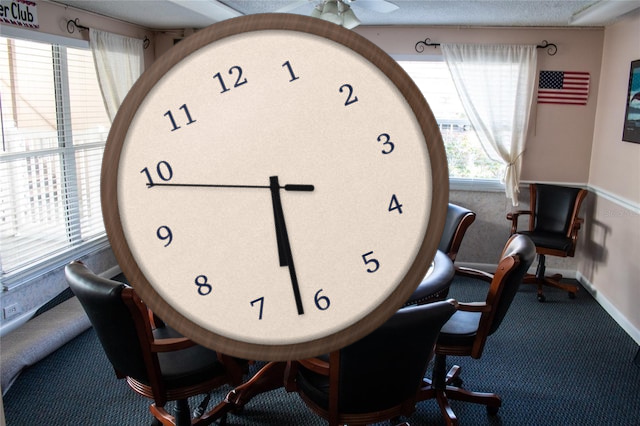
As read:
**6:31:49**
